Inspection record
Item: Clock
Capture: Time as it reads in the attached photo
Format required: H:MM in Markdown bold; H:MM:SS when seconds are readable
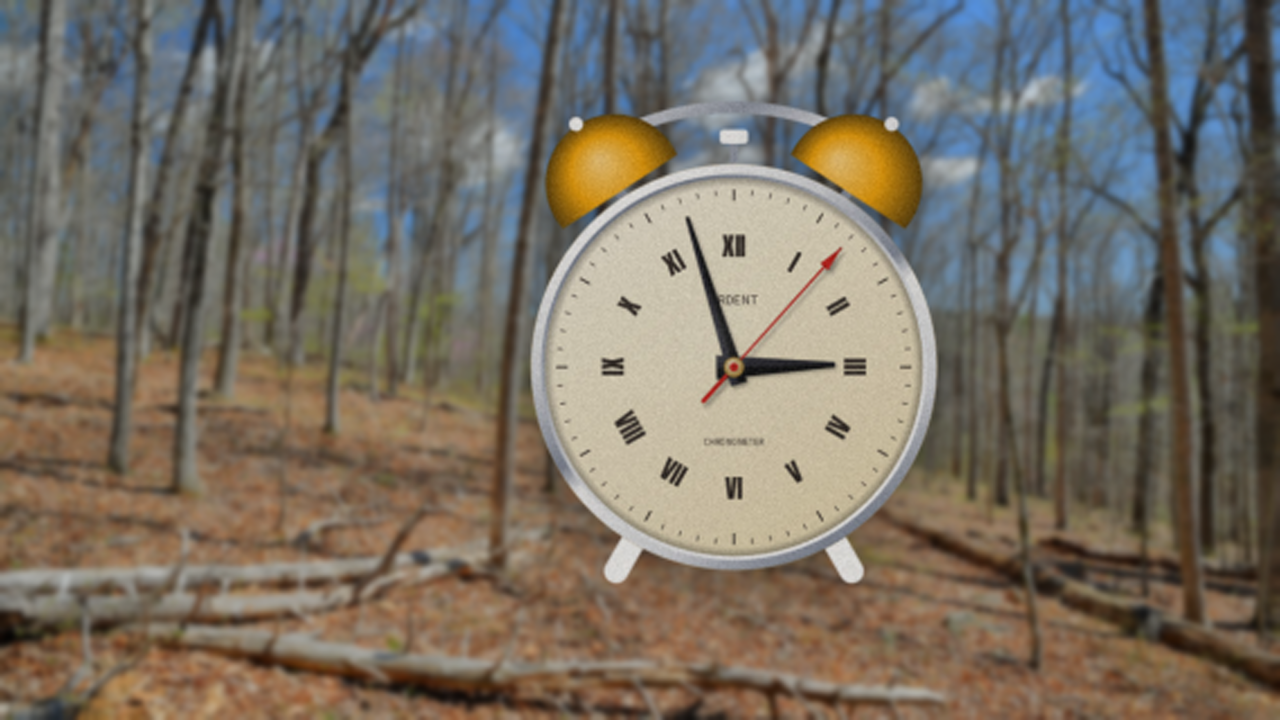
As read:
**2:57:07**
